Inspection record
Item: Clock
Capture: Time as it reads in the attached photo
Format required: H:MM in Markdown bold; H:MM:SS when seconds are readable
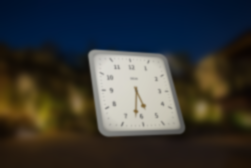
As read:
**5:32**
